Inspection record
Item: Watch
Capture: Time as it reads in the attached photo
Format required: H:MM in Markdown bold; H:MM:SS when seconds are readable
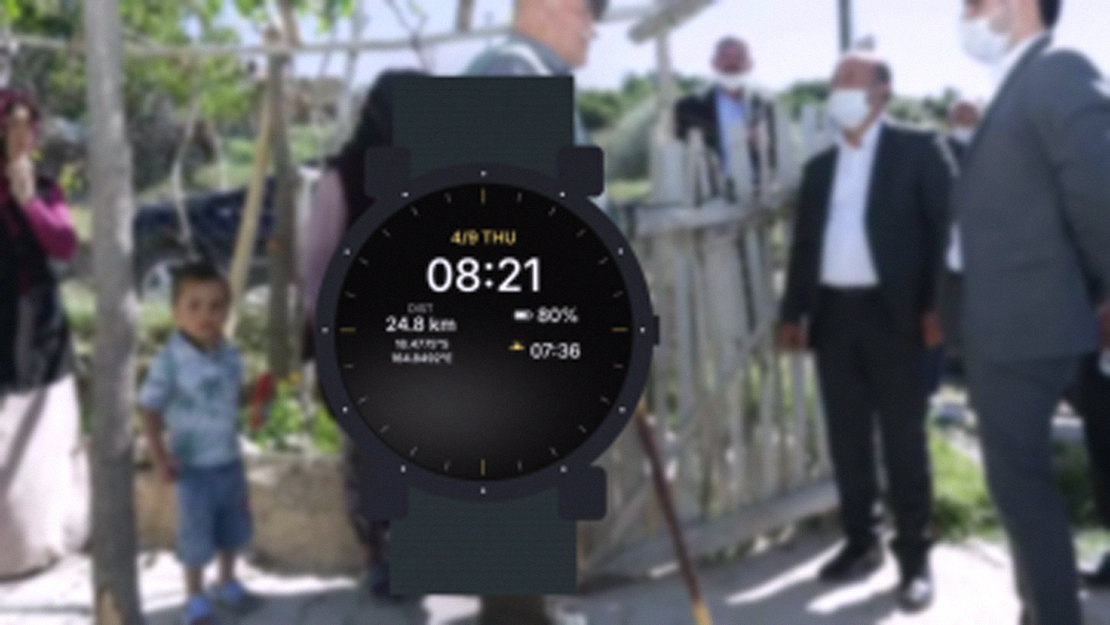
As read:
**8:21**
